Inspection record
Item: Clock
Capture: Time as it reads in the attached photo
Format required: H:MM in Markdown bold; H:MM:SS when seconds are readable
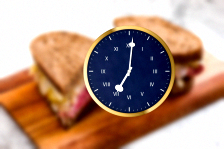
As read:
**7:01**
